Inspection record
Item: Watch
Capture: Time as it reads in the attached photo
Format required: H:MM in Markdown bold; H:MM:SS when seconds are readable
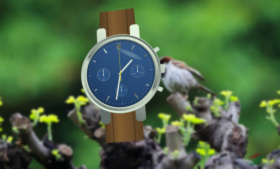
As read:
**1:32**
